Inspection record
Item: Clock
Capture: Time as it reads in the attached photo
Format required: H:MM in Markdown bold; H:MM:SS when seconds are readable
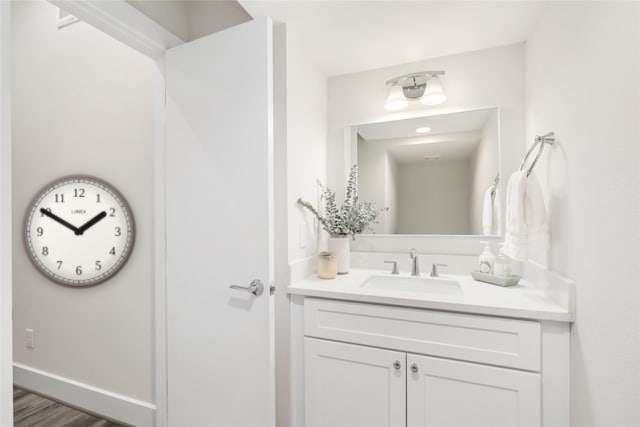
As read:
**1:50**
